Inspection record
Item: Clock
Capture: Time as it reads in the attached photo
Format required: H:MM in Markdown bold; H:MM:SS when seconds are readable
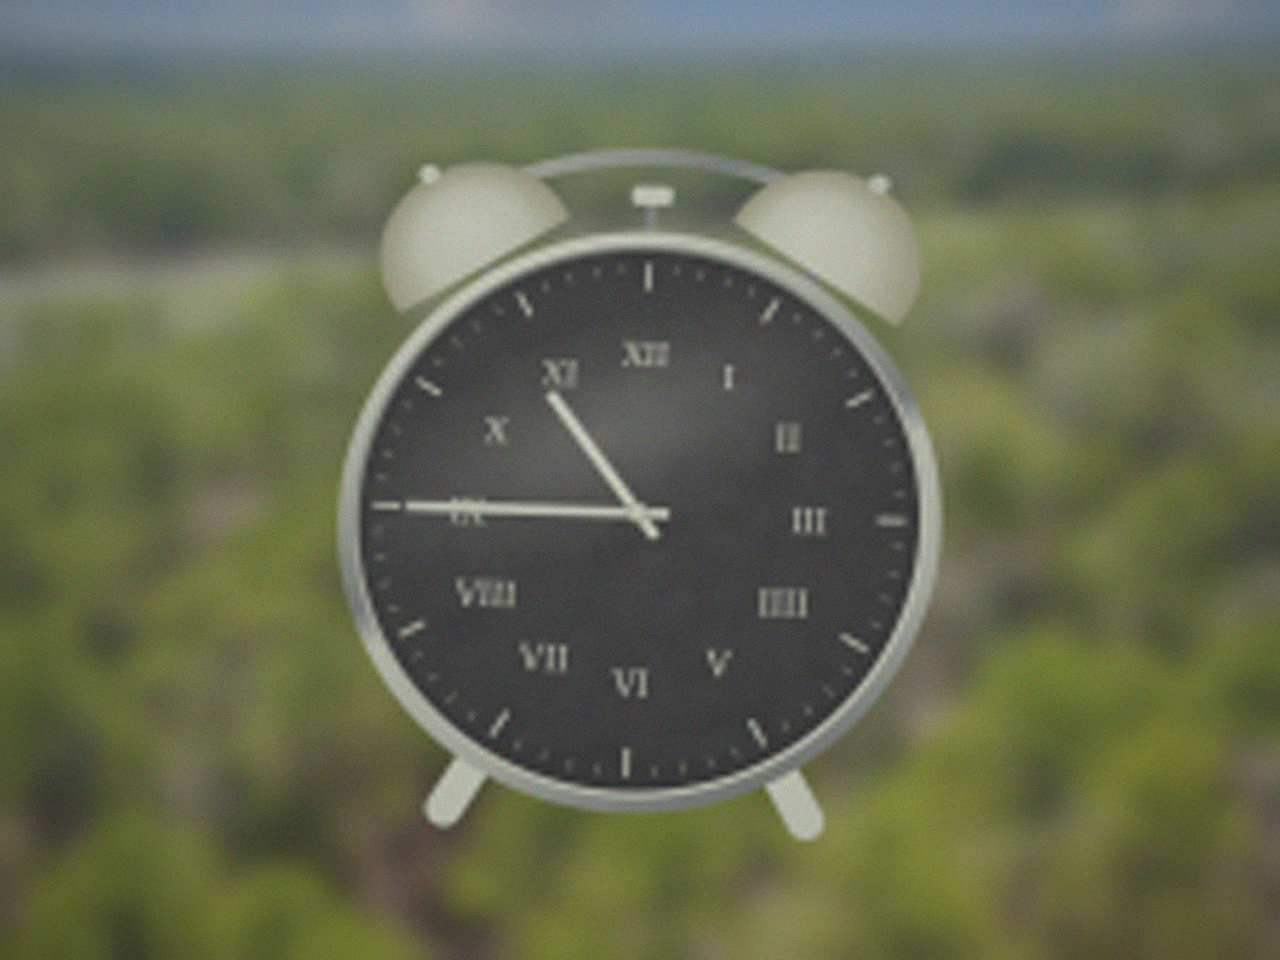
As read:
**10:45**
